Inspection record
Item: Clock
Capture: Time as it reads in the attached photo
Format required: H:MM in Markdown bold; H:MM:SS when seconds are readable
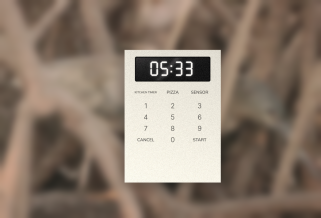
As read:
**5:33**
